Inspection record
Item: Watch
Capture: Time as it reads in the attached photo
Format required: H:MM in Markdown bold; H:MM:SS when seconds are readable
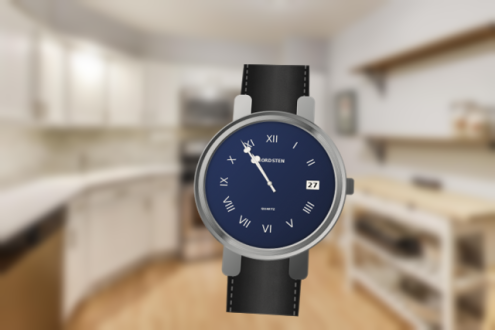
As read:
**10:54**
